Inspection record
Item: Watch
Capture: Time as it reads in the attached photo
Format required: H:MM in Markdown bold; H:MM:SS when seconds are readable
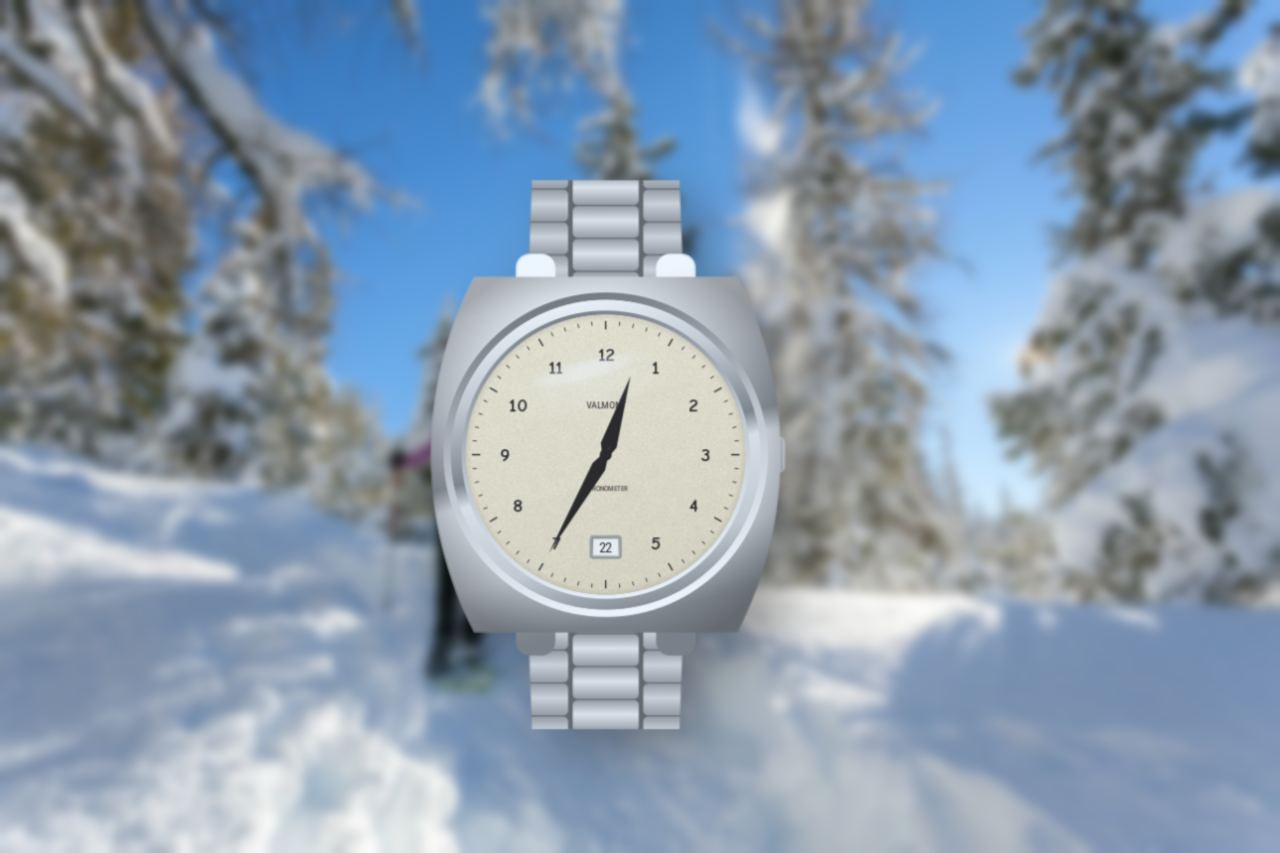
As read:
**12:35**
